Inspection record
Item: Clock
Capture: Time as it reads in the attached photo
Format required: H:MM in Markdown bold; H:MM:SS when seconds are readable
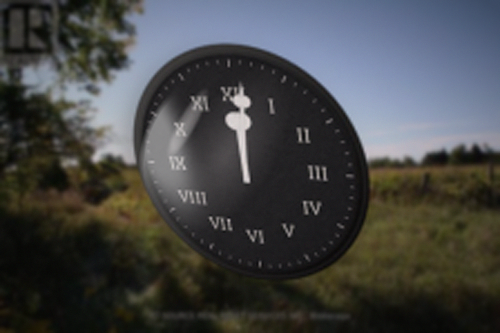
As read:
**12:01**
